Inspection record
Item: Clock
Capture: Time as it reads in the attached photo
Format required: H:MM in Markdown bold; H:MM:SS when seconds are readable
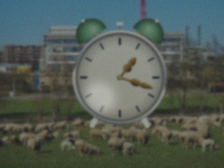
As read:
**1:18**
